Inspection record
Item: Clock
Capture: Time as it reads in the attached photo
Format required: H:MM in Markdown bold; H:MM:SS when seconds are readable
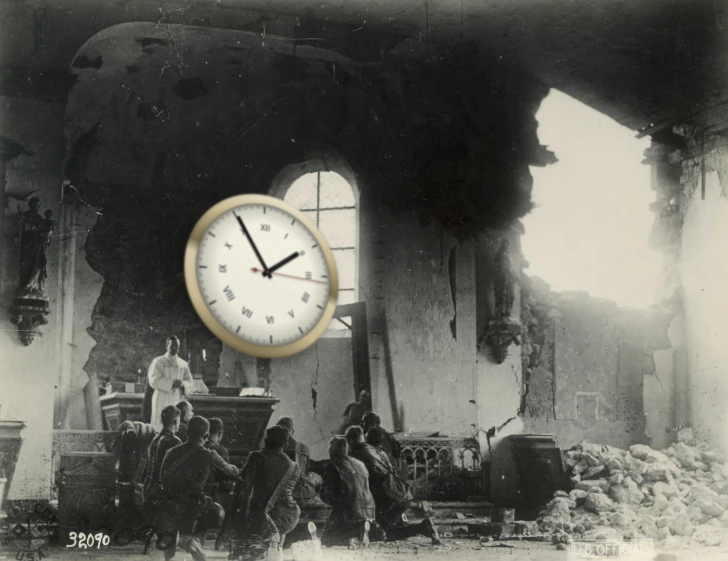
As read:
**1:55:16**
